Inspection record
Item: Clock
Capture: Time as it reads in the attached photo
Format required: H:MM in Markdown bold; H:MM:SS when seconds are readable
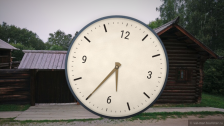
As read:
**5:35**
